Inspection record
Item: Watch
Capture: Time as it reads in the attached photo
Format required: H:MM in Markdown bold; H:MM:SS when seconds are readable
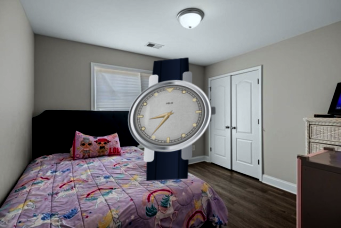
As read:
**8:36**
